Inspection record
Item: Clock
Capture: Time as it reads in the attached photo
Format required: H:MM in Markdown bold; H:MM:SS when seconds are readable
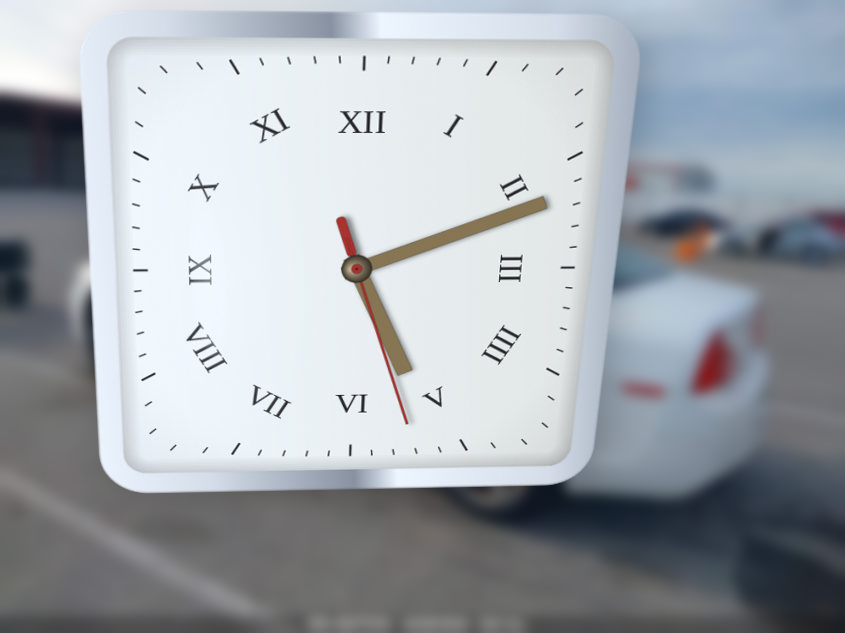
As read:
**5:11:27**
